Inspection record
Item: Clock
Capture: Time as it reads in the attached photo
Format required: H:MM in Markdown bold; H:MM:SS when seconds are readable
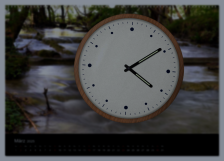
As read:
**4:09**
